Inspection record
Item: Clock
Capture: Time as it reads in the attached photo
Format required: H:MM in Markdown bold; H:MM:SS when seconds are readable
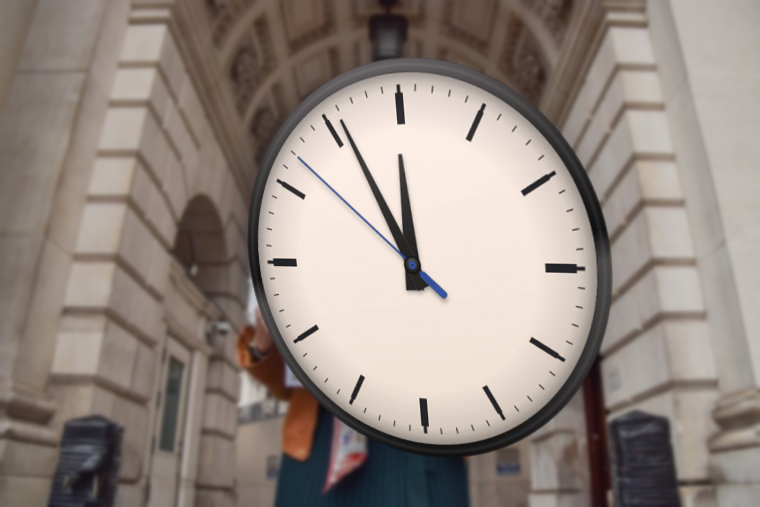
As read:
**11:55:52**
